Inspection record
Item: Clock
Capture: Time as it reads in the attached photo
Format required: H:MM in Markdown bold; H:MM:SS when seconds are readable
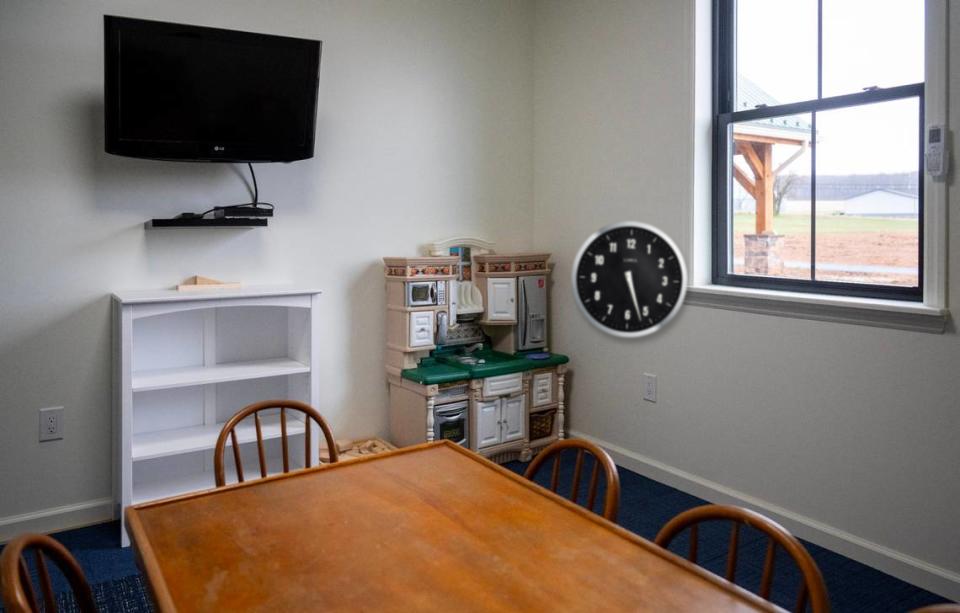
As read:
**5:27**
